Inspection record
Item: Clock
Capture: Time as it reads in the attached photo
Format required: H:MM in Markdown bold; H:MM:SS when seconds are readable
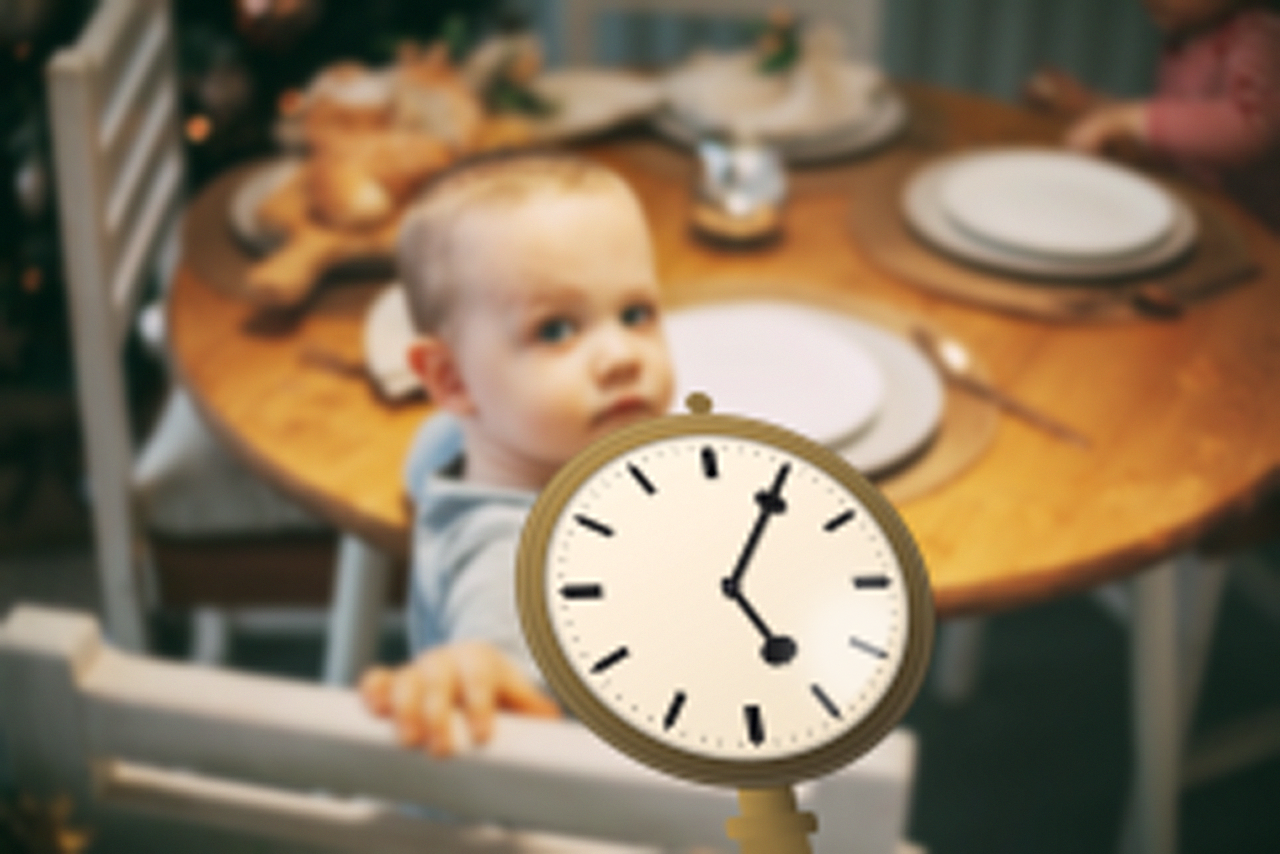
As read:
**5:05**
